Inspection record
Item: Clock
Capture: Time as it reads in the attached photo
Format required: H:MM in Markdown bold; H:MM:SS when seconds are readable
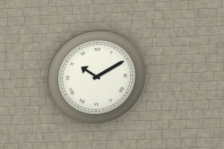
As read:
**10:10**
